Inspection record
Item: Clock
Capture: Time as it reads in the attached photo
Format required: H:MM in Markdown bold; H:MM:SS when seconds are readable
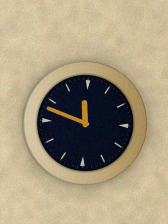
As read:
**11:48**
